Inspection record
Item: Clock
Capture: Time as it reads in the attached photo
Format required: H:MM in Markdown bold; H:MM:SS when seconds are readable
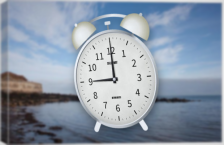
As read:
**9:00**
